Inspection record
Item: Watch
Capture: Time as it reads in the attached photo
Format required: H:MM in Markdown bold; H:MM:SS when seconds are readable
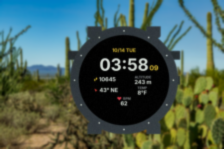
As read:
**3:58**
